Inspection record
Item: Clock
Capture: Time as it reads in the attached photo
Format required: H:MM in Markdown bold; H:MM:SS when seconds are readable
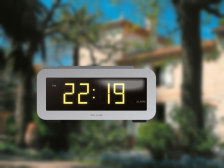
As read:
**22:19**
